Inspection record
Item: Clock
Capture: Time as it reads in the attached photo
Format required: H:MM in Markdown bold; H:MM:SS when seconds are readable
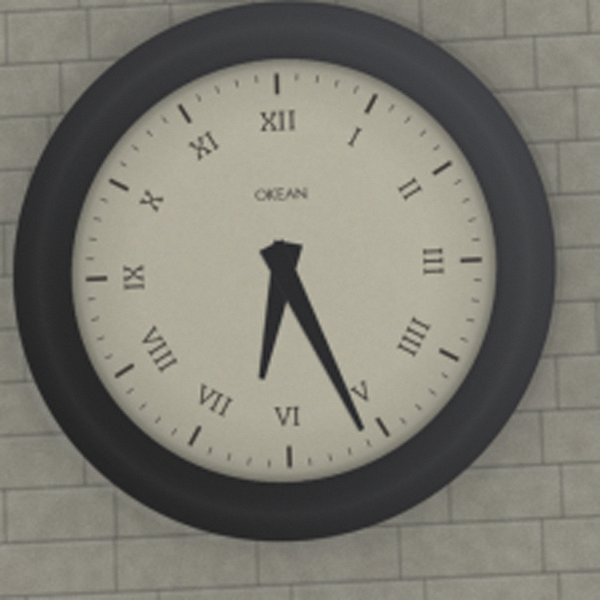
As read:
**6:26**
